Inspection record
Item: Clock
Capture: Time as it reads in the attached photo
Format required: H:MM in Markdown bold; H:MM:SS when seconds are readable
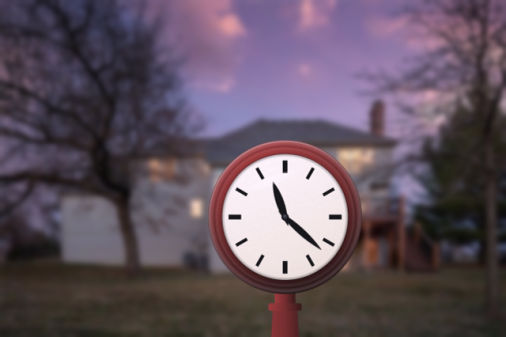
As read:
**11:22**
